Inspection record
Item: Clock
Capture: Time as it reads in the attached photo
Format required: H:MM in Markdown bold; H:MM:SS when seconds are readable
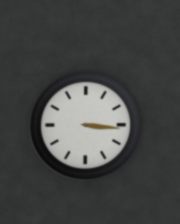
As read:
**3:16**
